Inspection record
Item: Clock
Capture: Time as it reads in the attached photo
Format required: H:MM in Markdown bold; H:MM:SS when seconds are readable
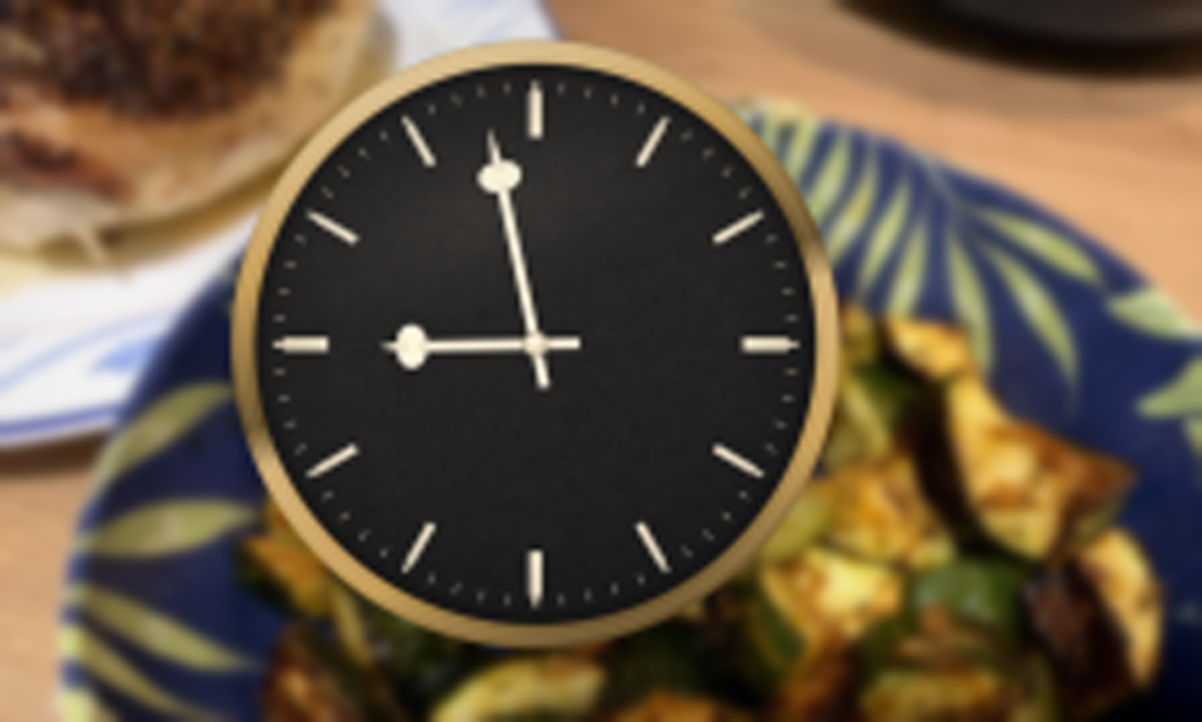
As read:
**8:58**
